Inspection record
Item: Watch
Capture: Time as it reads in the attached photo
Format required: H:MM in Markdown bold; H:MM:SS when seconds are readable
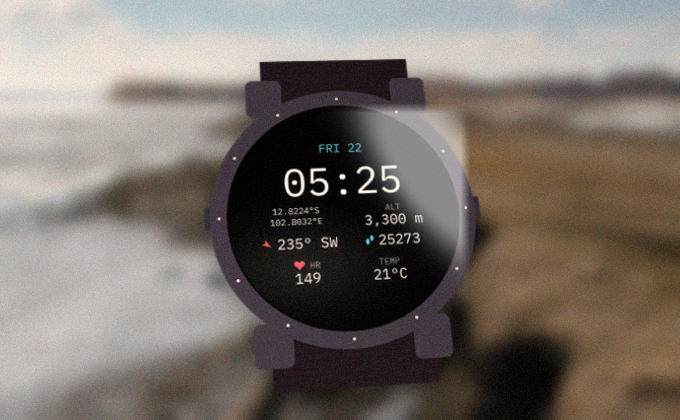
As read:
**5:25**
